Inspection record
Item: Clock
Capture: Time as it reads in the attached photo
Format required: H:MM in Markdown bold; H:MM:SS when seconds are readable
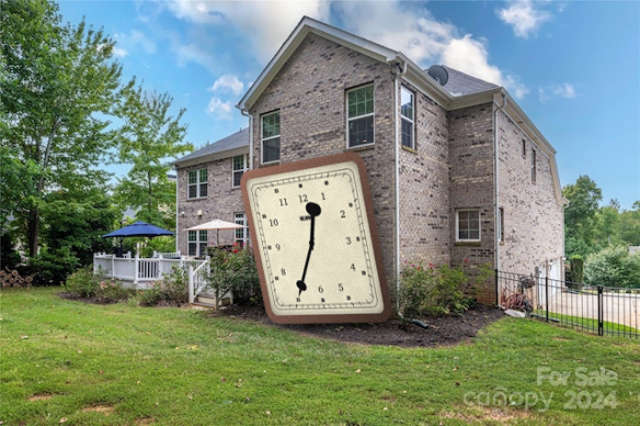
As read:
**12:35**
